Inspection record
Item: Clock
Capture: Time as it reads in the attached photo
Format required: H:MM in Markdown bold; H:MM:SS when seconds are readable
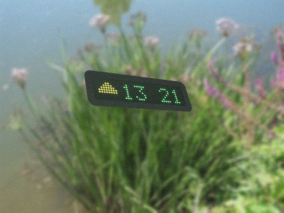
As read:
**13:21**
